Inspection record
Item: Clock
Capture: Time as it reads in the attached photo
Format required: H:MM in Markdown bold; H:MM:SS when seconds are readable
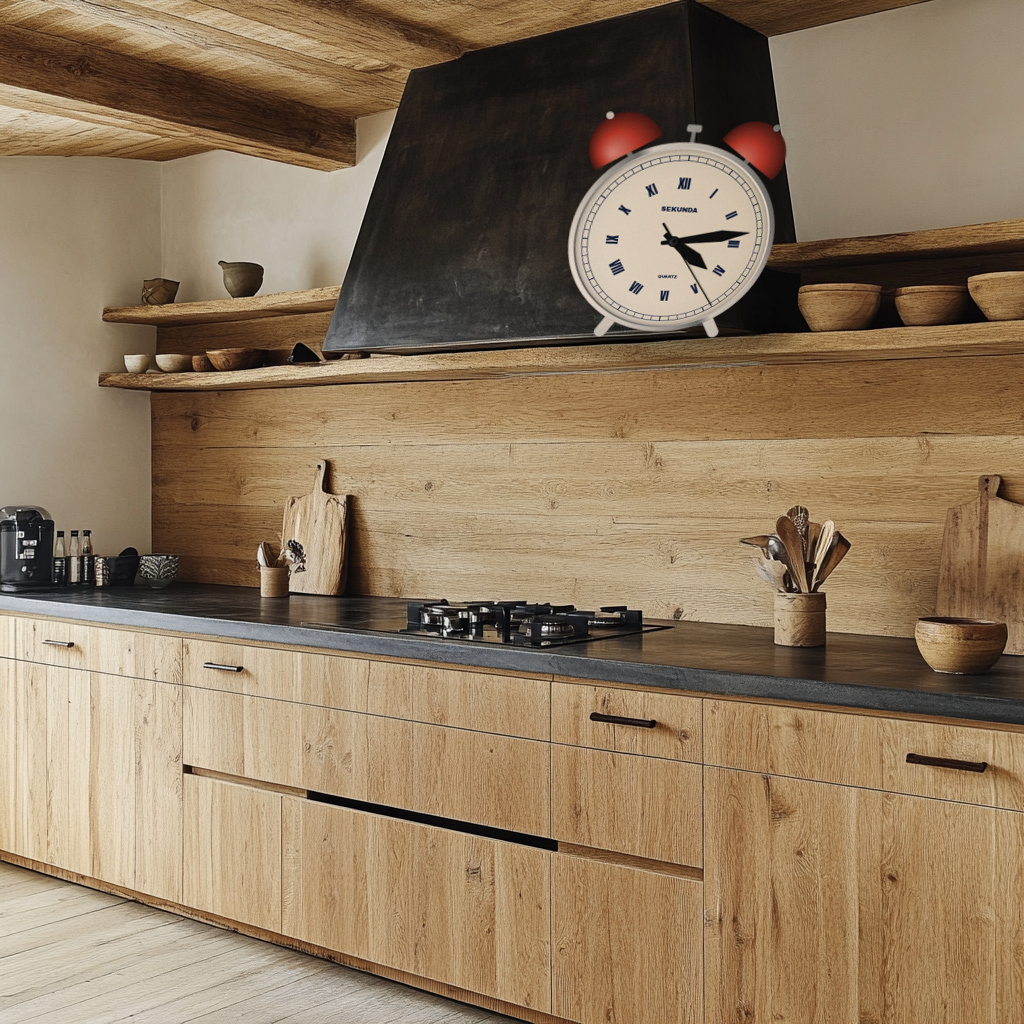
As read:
**4:13:24**
